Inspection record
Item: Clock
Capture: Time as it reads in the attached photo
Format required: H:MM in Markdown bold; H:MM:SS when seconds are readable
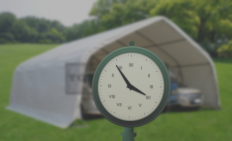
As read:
**3:54**
